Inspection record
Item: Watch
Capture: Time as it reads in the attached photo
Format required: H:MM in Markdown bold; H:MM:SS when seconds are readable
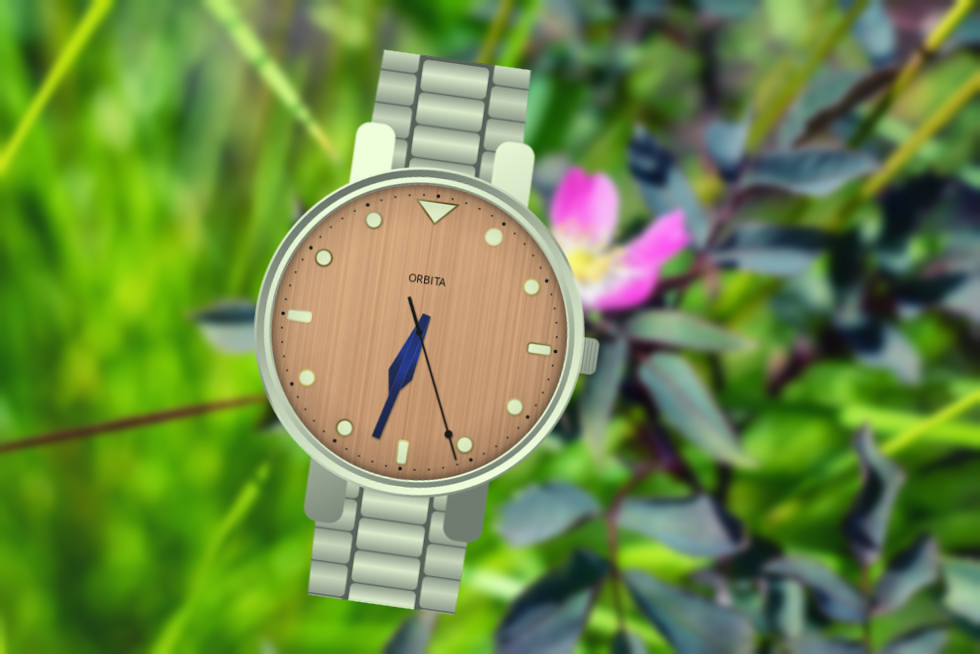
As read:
**6:32:26**
